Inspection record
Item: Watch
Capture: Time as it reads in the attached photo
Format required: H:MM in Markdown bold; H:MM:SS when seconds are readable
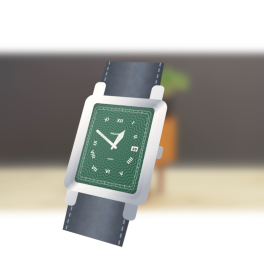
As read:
**12:50**
